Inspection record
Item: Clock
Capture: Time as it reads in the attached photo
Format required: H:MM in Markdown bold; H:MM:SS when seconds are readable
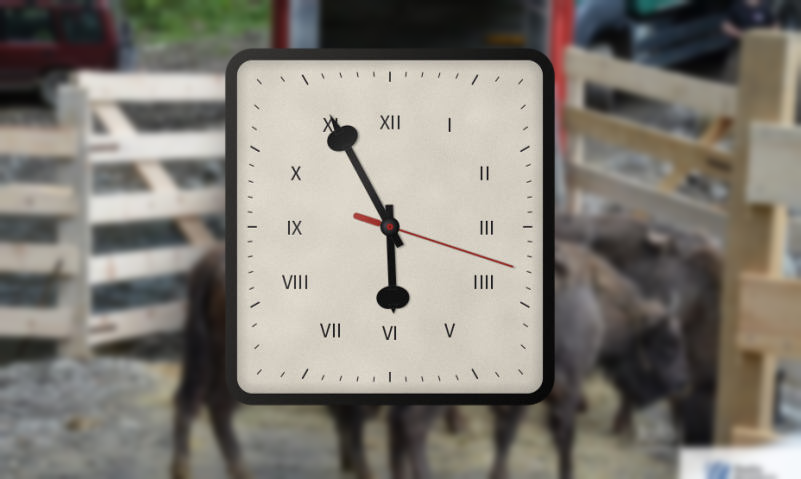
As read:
**5:55:18**
